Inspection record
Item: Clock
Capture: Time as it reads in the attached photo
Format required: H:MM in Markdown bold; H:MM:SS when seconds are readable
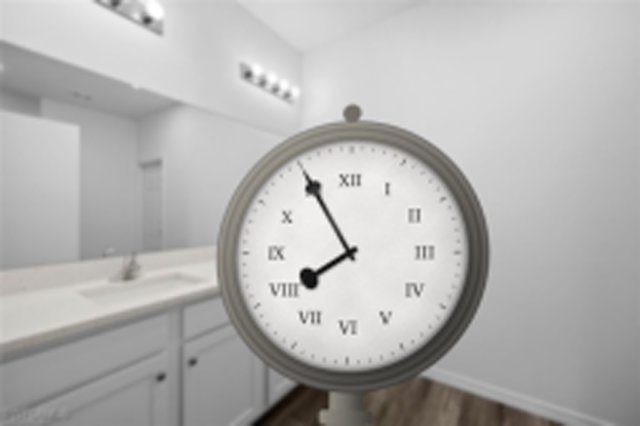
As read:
**7:55**
